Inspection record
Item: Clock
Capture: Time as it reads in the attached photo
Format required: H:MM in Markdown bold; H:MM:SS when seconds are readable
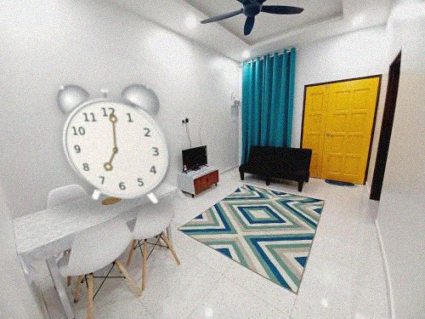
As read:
**7:01**
